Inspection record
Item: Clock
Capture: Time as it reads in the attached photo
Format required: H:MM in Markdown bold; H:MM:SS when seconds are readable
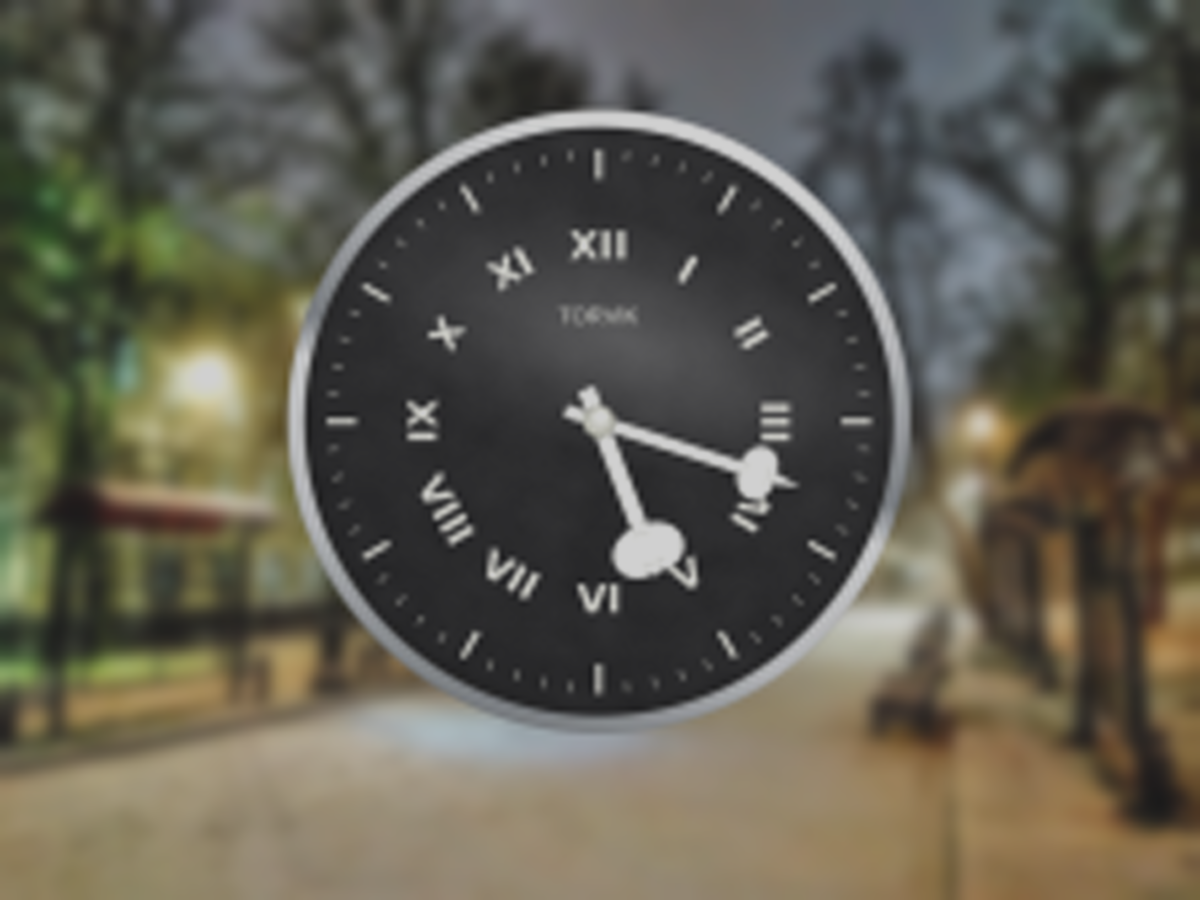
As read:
**5:18**
